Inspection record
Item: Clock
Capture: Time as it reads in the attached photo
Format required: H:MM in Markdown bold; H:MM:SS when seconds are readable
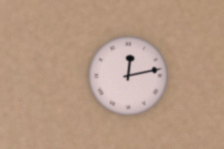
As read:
**12:13**
